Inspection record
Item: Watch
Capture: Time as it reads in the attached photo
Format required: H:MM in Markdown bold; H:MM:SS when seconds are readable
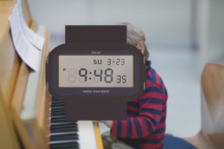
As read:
**9:48:35**
